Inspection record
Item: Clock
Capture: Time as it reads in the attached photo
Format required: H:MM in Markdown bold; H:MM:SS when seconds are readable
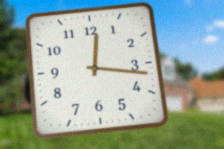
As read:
**12:17**
